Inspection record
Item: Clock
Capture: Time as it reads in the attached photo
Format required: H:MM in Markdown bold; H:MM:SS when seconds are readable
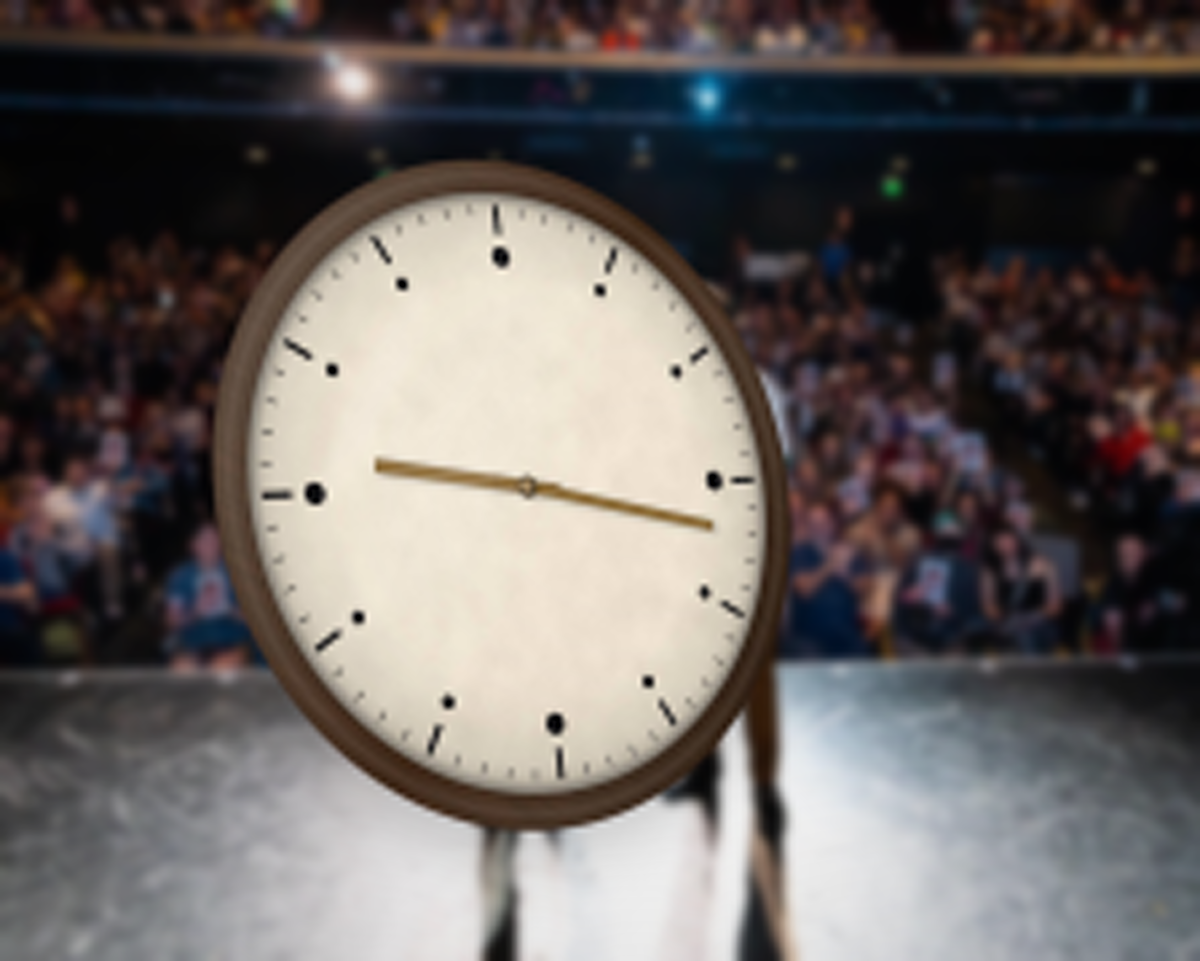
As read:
**9:17**
